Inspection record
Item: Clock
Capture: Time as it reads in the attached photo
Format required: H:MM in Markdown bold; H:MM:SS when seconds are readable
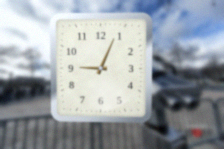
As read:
**9:04**
